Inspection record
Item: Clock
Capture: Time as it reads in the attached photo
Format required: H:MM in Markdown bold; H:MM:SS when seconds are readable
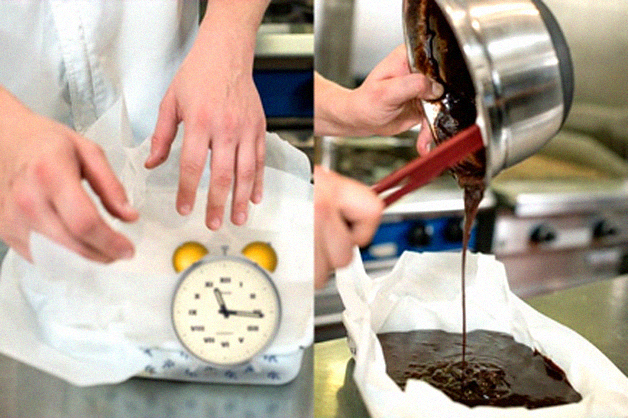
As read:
**11:16**
